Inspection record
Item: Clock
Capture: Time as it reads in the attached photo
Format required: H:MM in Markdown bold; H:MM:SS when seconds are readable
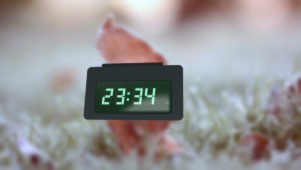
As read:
**23:34**
